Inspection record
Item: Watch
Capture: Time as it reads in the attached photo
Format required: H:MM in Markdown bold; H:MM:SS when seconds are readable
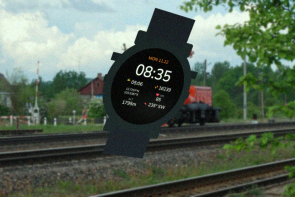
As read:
**8:35**
